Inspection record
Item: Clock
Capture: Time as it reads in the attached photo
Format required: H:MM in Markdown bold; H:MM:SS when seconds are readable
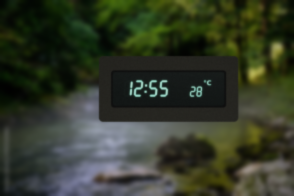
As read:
**12:55**
